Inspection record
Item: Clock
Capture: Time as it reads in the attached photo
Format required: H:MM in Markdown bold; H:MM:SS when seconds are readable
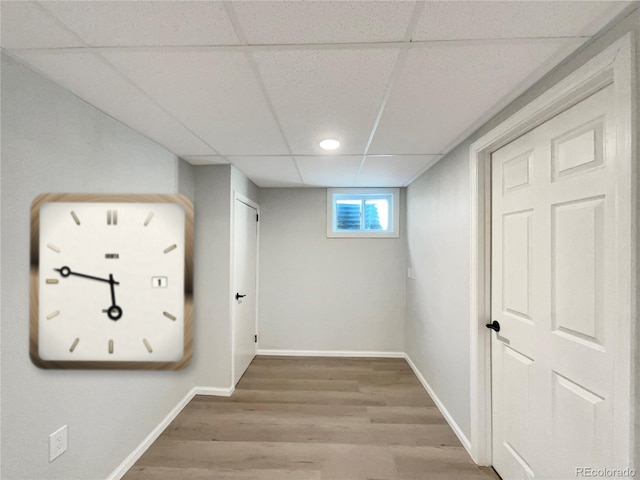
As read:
**5:47**
